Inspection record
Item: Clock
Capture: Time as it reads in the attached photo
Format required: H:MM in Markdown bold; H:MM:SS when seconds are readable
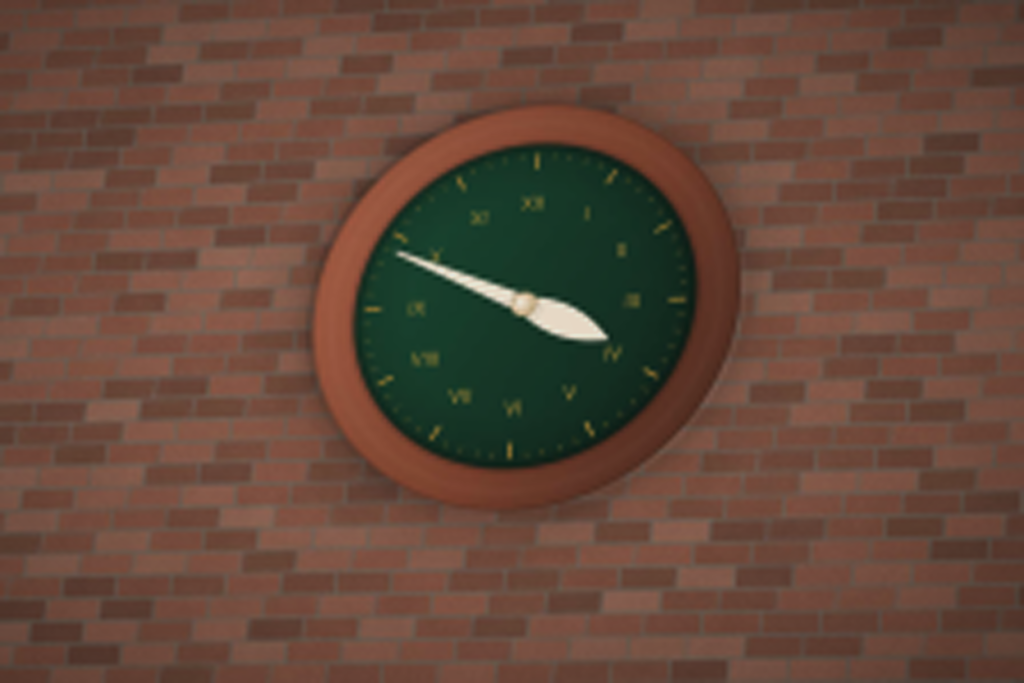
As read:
**3:49**
